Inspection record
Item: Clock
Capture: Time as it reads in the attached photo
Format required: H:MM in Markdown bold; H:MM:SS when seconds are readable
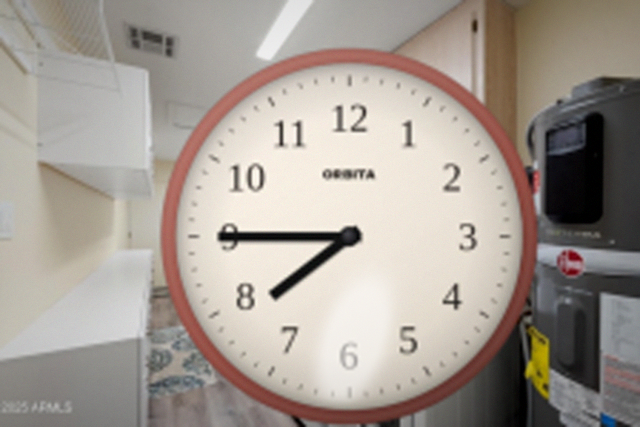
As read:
**7:45**
